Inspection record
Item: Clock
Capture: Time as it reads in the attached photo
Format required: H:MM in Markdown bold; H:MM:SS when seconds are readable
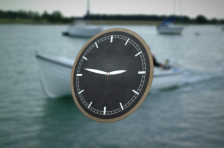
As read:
**2:47**
